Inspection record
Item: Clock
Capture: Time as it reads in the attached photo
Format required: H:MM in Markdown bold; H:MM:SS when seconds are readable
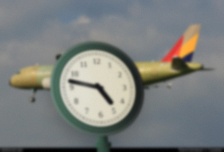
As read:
**4:47**
